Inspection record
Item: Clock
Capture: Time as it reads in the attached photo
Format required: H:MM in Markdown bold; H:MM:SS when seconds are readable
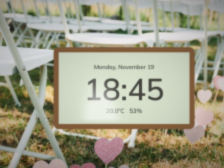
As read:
**18:45**
